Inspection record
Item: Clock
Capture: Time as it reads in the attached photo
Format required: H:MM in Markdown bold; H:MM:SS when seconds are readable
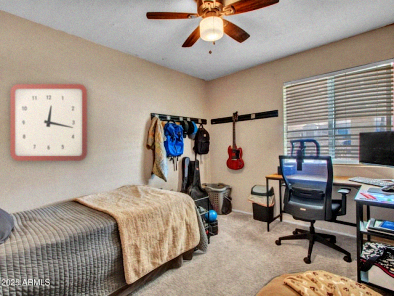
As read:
**12:17**
